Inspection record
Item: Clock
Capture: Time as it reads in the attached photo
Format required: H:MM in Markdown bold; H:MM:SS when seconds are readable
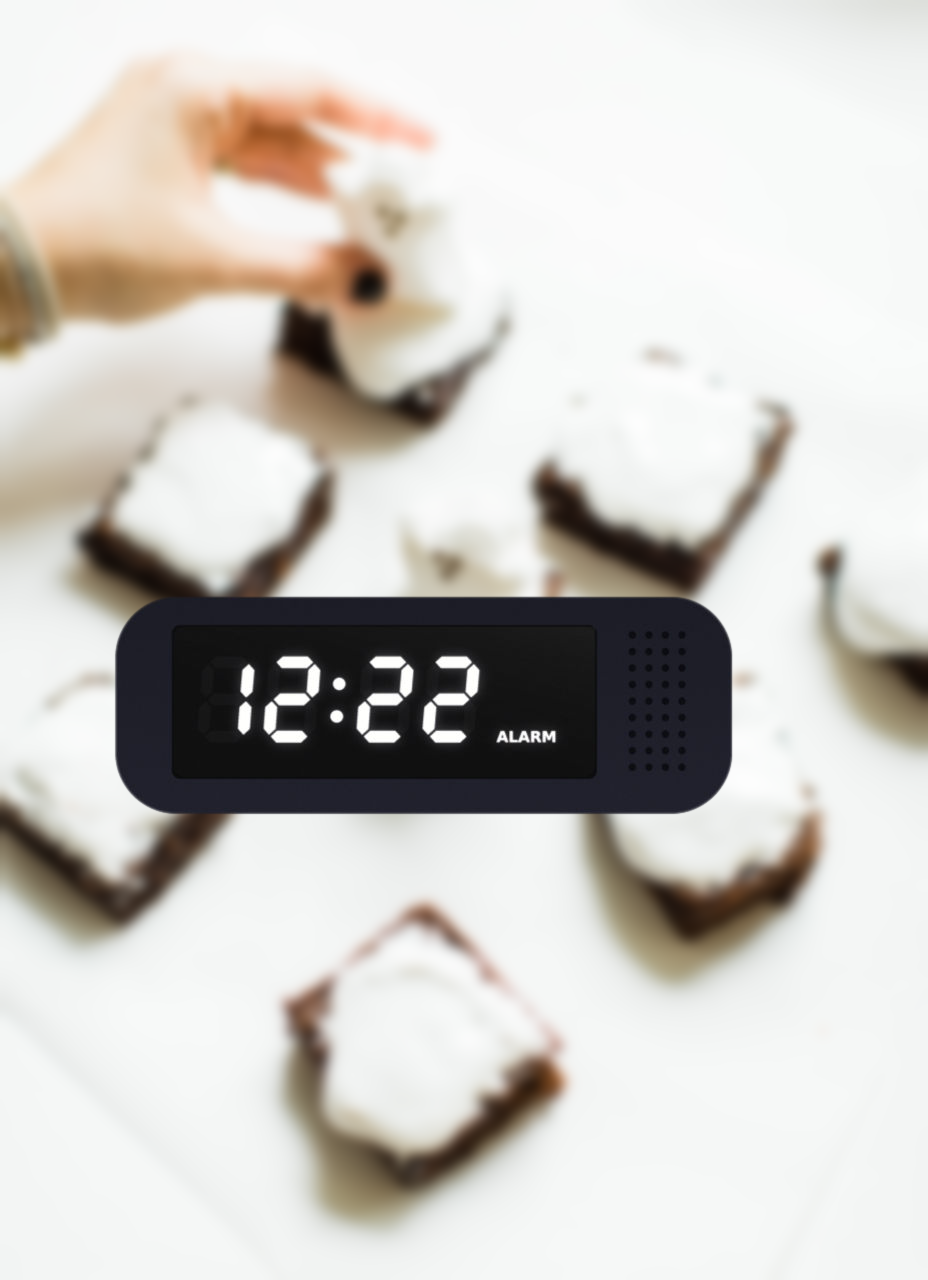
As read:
**12:22**
